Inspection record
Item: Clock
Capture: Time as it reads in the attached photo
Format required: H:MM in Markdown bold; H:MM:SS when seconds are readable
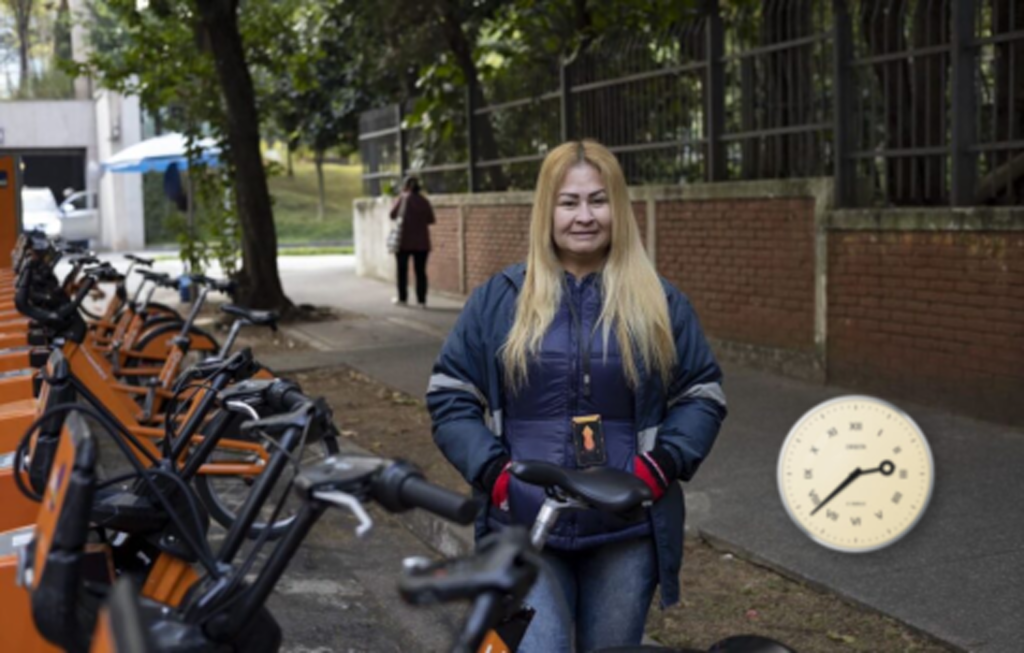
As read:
**2:38**
